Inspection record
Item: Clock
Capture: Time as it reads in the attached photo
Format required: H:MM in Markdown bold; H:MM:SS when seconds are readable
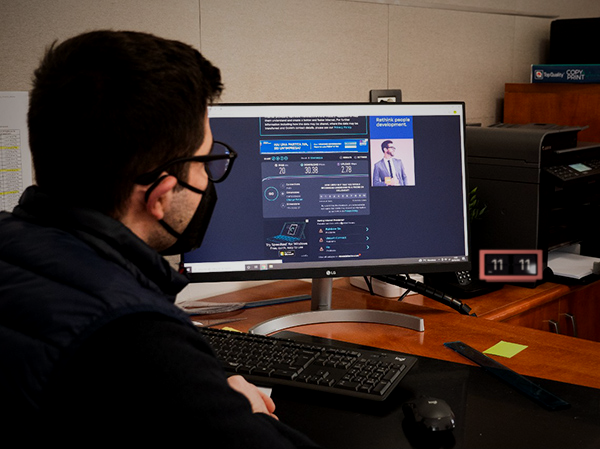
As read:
**11:11**
